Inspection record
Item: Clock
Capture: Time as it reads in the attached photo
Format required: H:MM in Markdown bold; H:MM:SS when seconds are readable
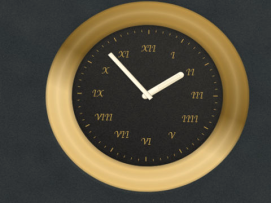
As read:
**1:53**
